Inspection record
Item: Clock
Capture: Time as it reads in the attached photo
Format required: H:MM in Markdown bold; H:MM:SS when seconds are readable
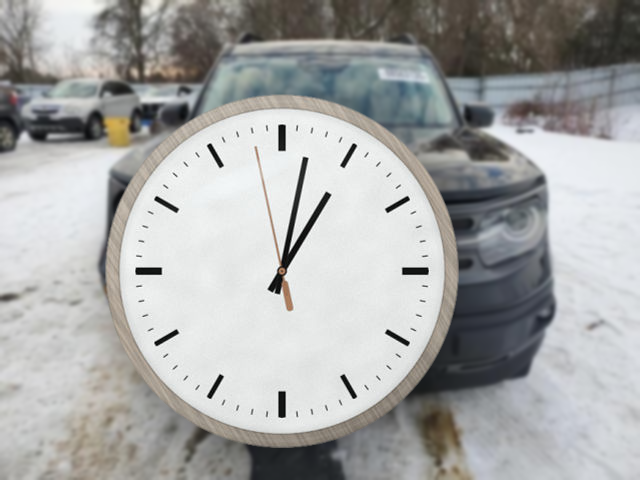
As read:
**1:01:58**
